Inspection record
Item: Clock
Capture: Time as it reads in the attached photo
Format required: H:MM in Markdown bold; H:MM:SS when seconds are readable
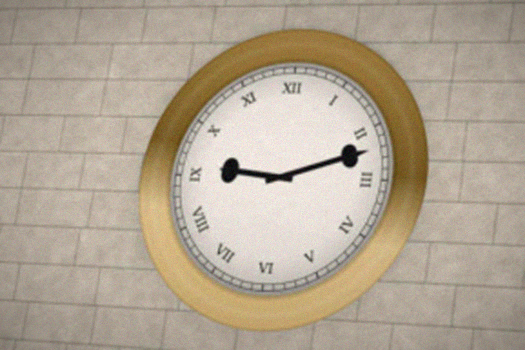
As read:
**9:12**
